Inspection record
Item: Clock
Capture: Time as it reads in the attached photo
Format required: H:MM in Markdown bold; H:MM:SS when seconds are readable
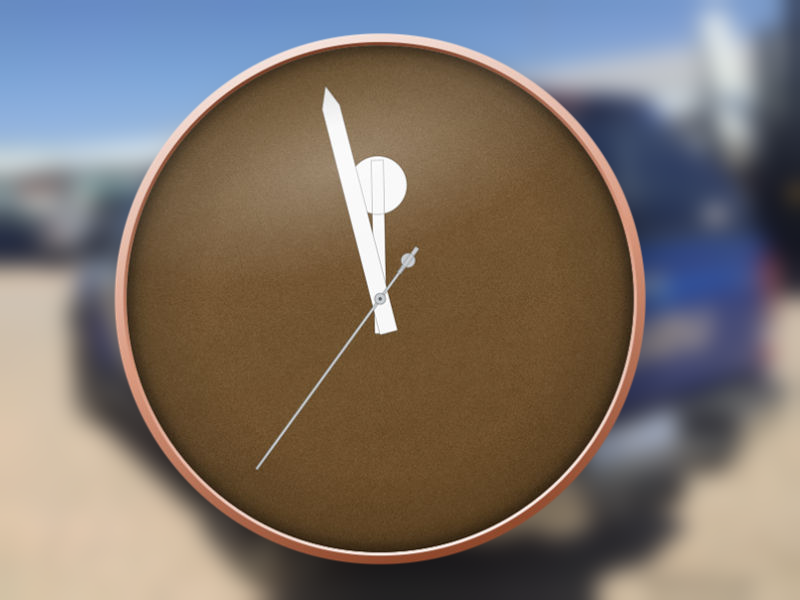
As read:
**11:57:36**
